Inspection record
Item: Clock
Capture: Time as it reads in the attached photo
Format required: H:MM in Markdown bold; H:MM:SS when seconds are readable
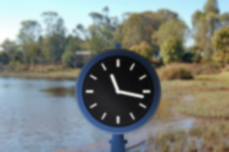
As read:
**11:17**
